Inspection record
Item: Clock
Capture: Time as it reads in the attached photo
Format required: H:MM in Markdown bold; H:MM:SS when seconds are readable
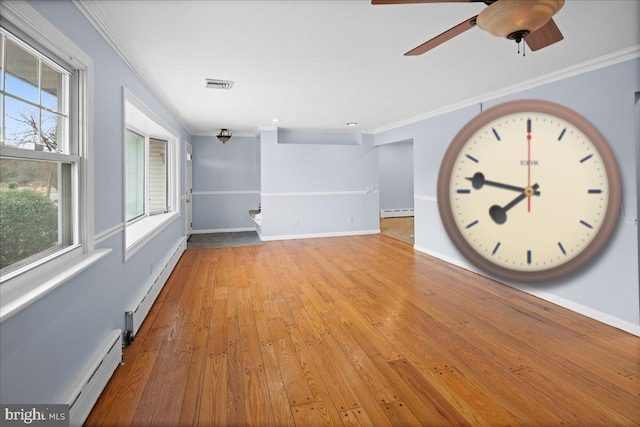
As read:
**7:47:00**
